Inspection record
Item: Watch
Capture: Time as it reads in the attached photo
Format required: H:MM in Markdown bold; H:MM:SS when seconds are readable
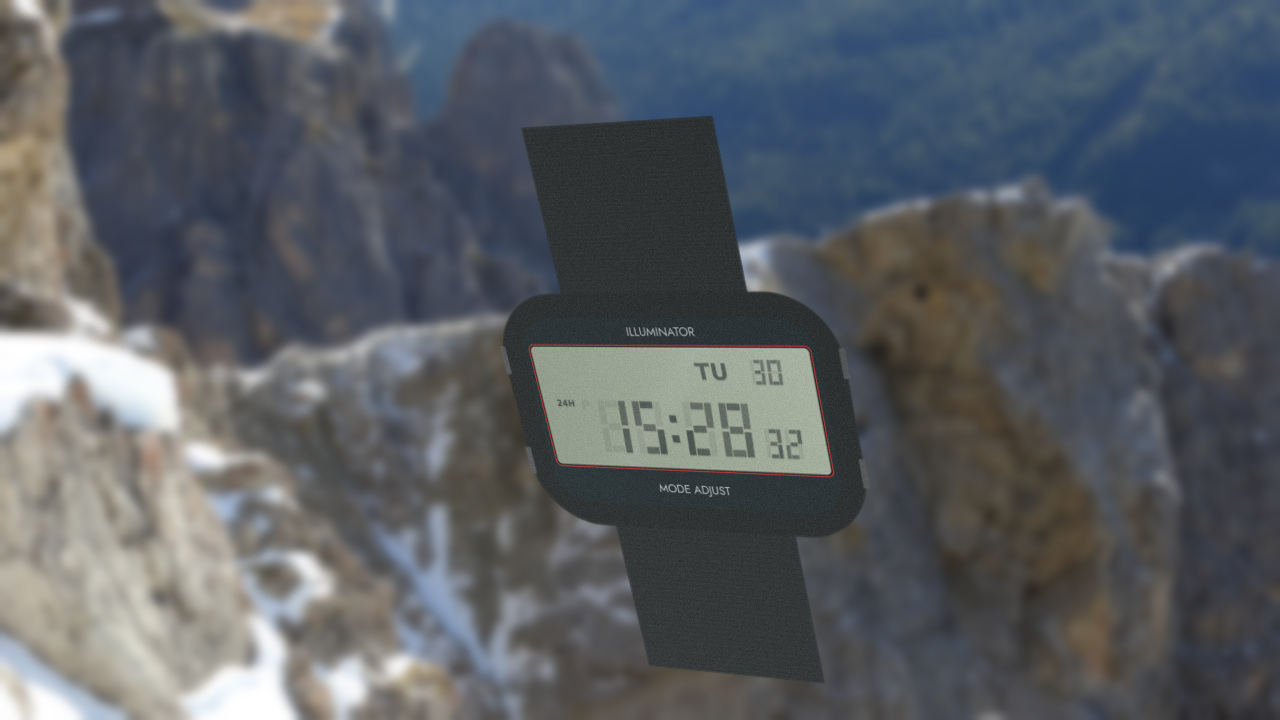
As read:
**15:28:32**
